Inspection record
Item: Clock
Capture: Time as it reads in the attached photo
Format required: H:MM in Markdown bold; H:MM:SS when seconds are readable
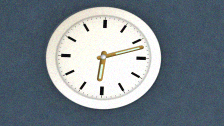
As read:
**6:12**
